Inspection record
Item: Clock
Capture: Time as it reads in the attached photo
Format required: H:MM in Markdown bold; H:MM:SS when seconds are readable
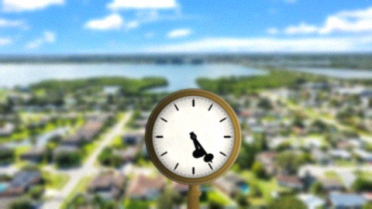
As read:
**5:24**
